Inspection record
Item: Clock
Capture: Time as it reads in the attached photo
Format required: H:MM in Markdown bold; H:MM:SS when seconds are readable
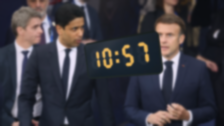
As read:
**10:57**
